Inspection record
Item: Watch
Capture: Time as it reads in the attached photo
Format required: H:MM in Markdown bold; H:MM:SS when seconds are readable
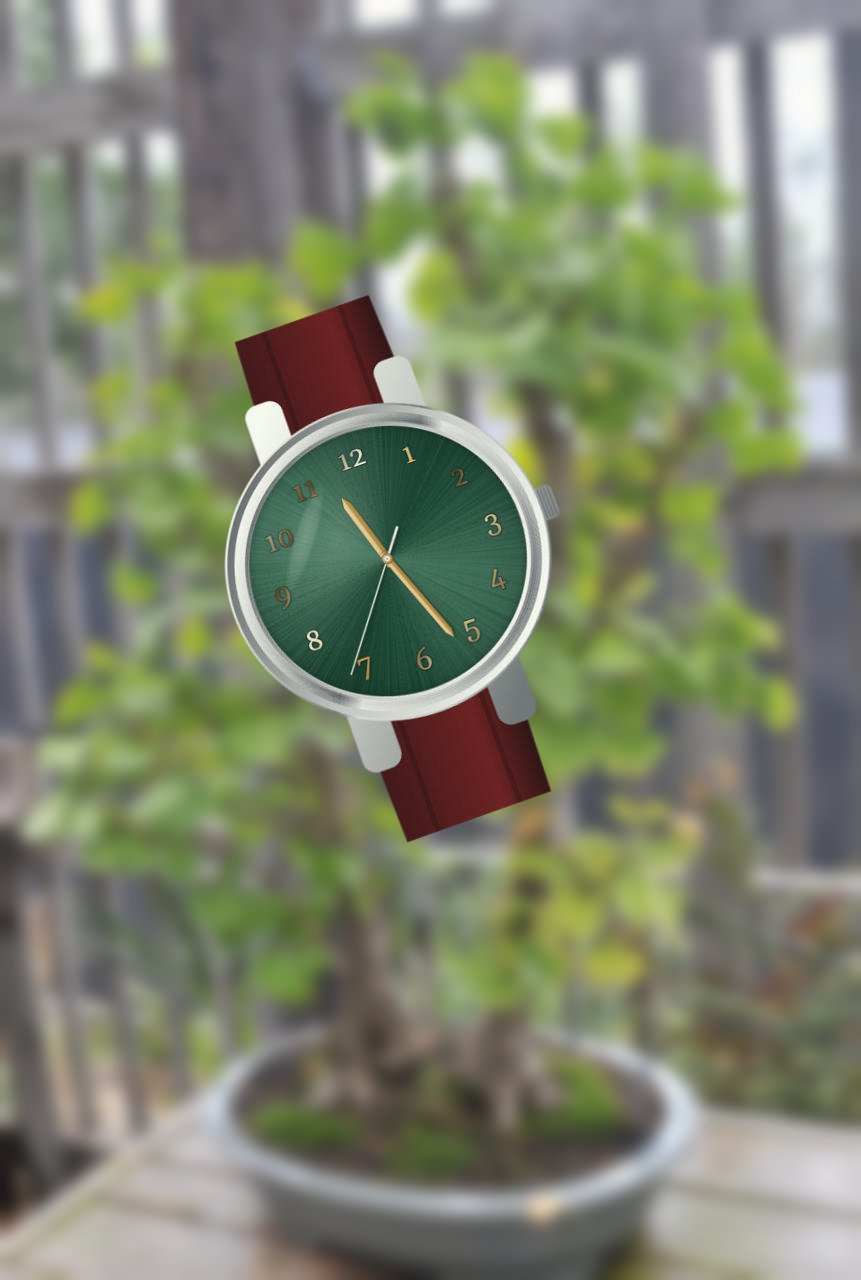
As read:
**11:26:36**
